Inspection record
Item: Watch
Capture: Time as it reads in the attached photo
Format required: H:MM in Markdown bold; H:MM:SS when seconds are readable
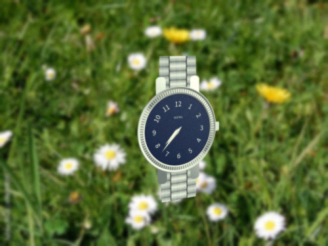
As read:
**7:37**
